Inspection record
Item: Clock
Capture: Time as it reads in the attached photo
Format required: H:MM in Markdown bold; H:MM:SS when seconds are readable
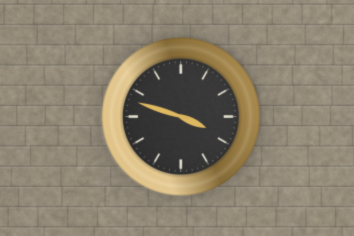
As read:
**3:48**
